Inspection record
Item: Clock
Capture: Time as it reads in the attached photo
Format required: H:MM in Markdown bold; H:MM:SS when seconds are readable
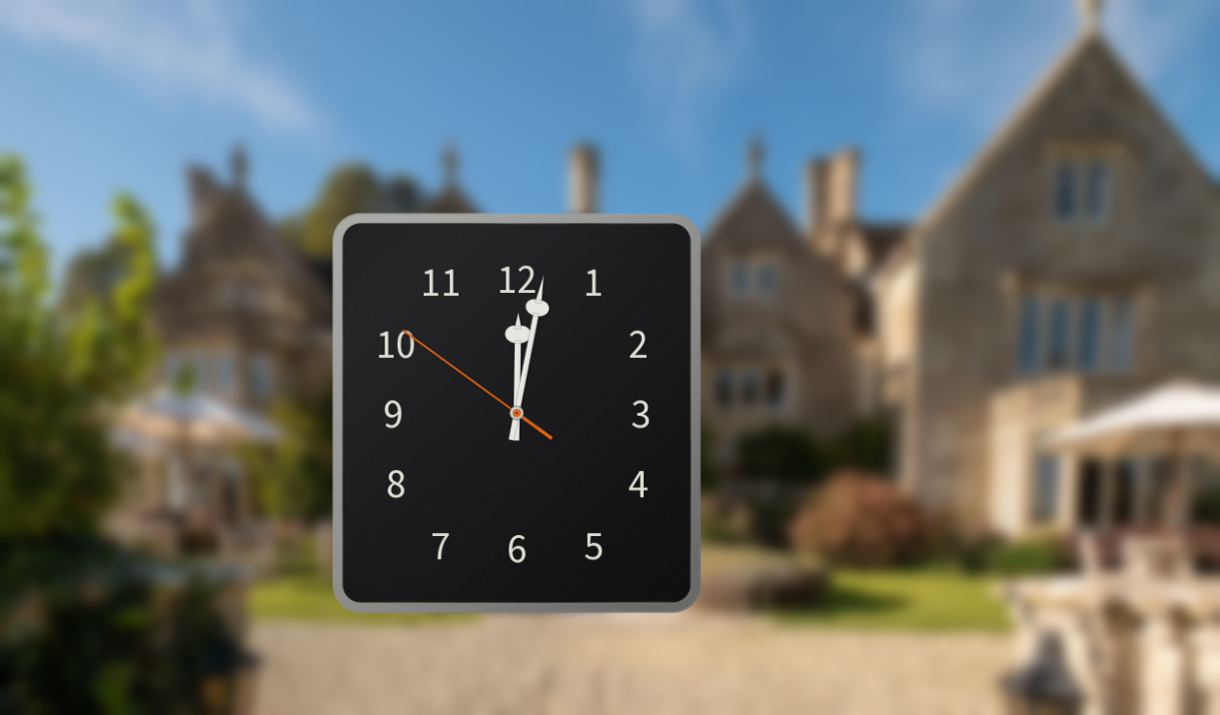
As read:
**12:01:51**
